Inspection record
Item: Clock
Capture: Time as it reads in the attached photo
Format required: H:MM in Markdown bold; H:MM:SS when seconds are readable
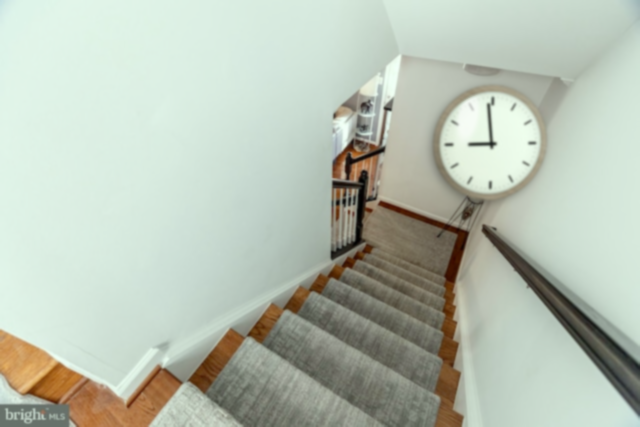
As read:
**8:59**
